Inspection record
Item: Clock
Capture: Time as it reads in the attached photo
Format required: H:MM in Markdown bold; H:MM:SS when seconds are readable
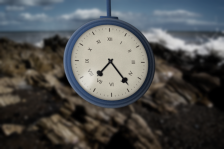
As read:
**7:24**
